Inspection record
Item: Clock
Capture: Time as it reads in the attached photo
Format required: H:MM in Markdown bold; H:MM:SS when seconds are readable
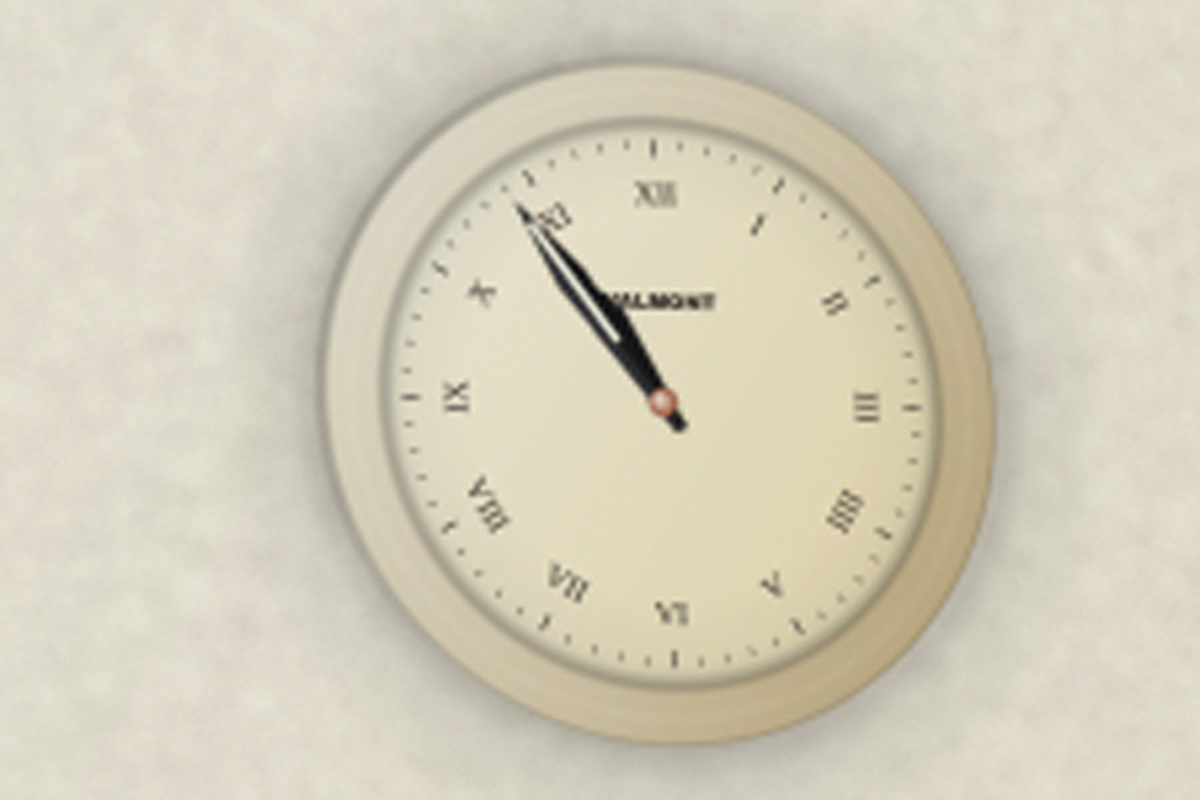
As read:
**10:54**
